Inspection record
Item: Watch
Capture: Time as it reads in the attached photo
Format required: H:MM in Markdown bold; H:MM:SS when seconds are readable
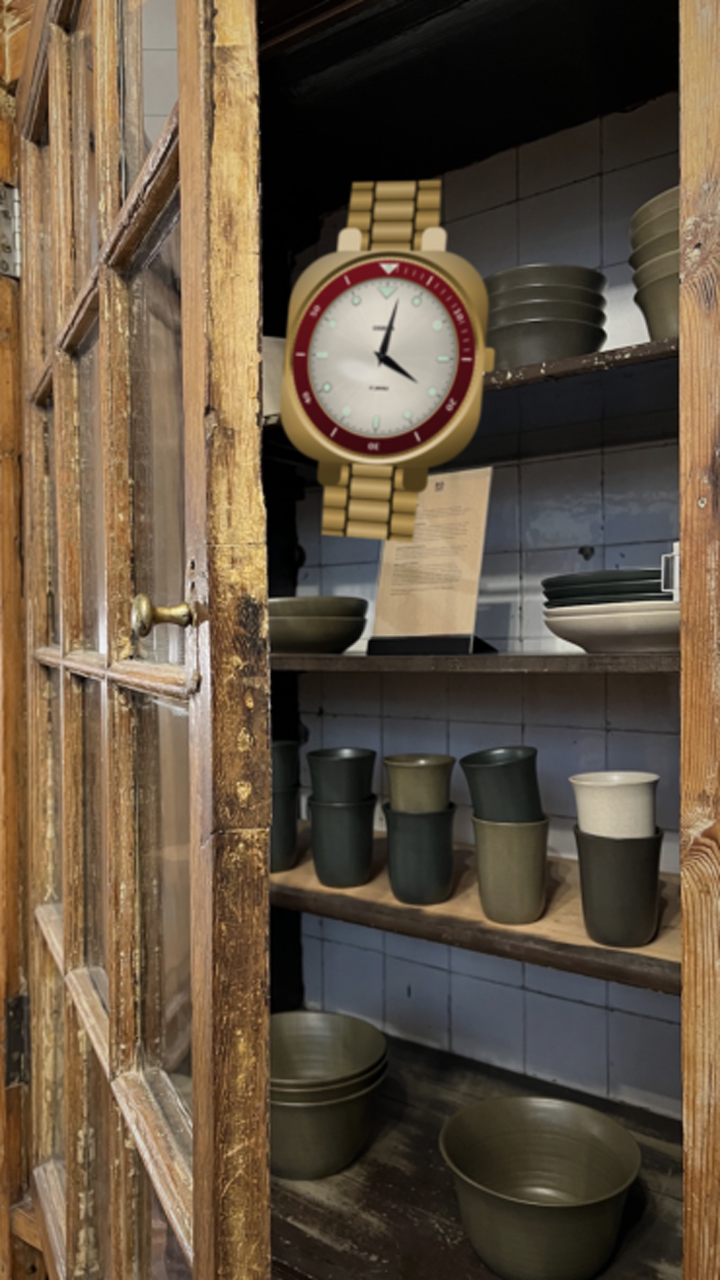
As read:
**4:02**
